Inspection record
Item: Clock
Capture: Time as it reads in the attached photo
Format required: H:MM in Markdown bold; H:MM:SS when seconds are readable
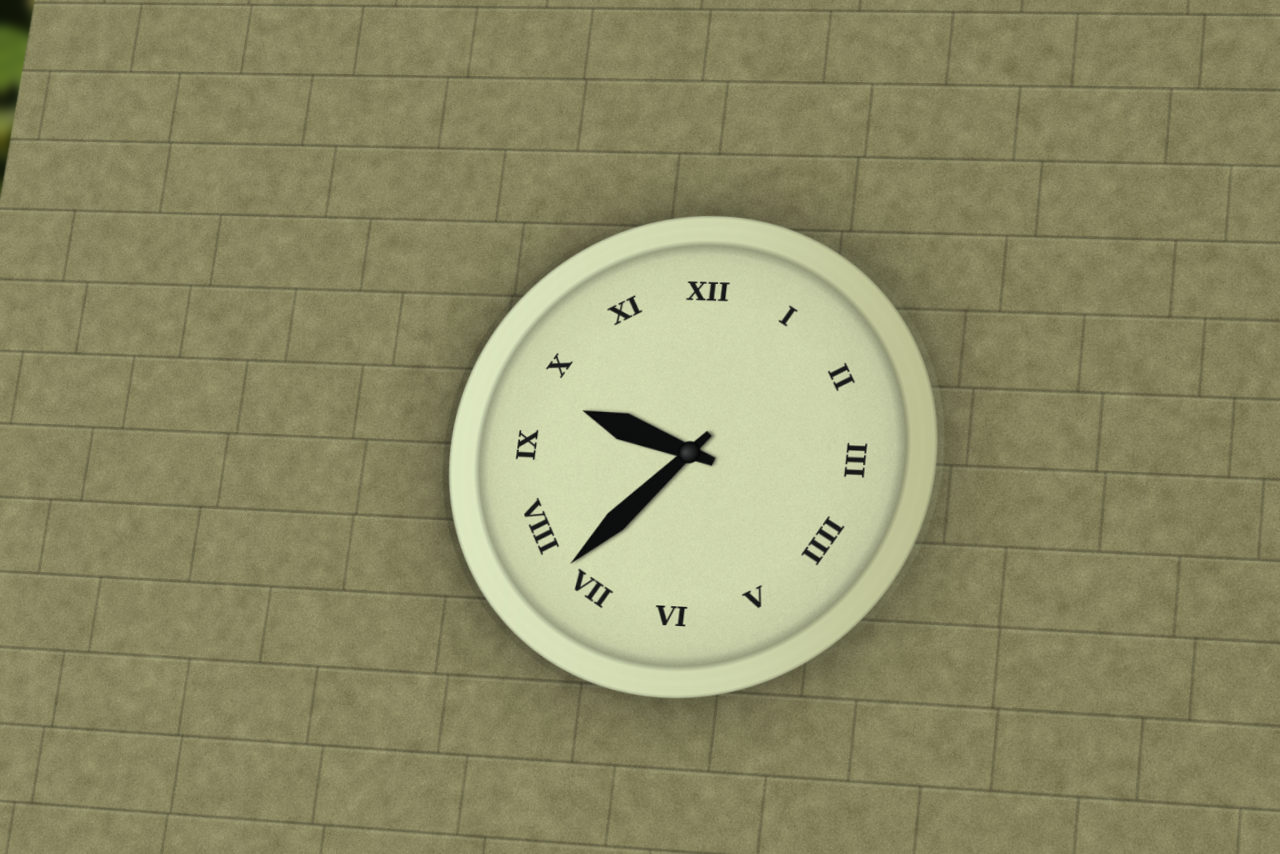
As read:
**9:37**
